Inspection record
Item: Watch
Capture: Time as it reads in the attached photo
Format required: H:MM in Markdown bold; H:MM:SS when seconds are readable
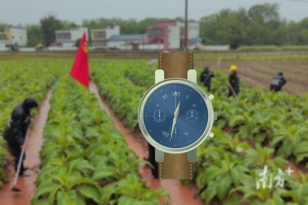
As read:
**12:32**
